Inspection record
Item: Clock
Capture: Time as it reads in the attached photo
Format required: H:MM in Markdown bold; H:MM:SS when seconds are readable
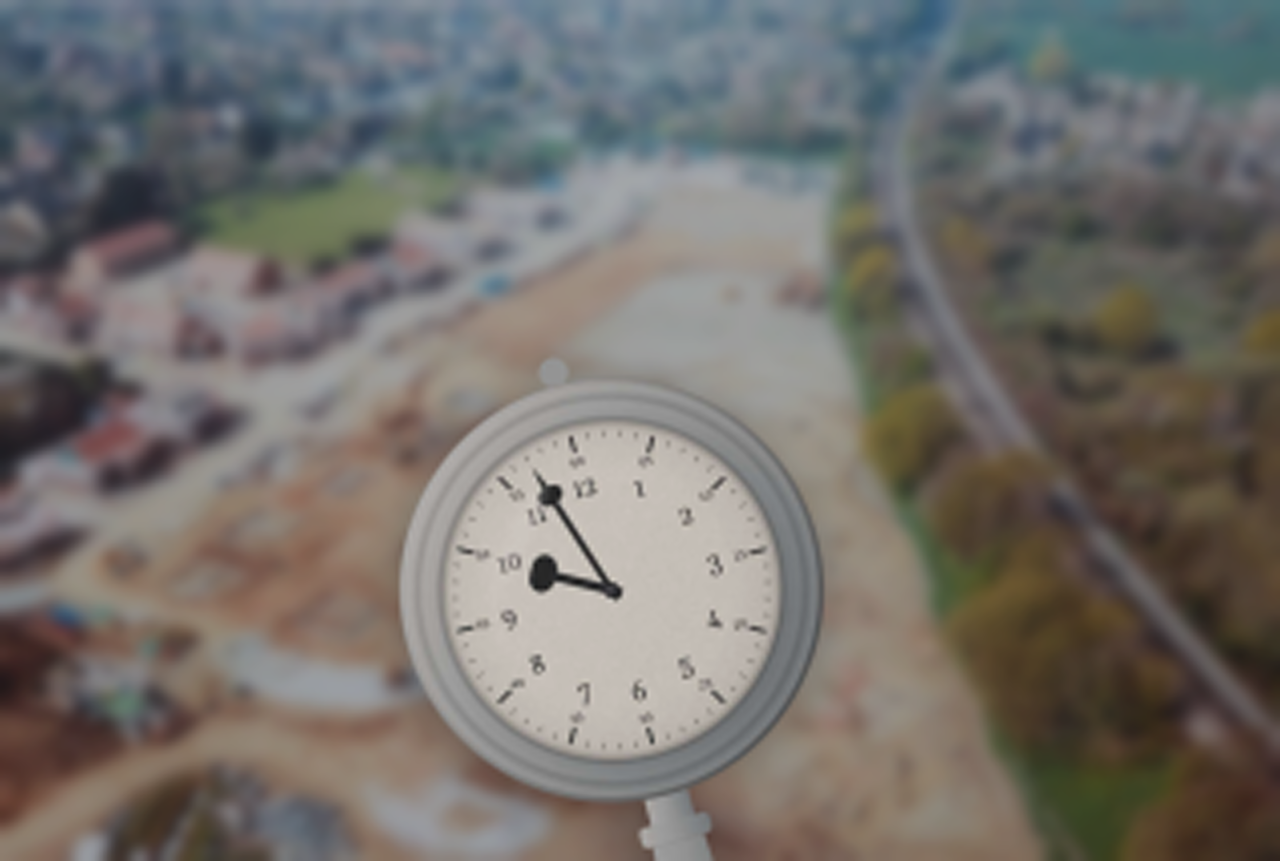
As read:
**9:57**
